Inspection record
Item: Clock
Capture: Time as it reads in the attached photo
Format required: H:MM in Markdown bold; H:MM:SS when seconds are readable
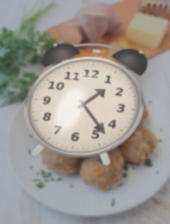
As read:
**1:23**
